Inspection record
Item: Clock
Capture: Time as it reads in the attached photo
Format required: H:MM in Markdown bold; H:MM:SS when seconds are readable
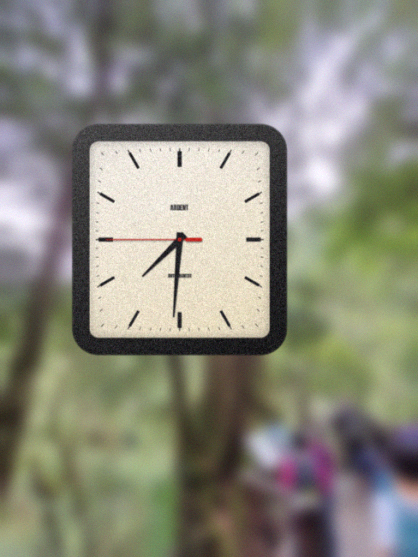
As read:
**7:30:45**
